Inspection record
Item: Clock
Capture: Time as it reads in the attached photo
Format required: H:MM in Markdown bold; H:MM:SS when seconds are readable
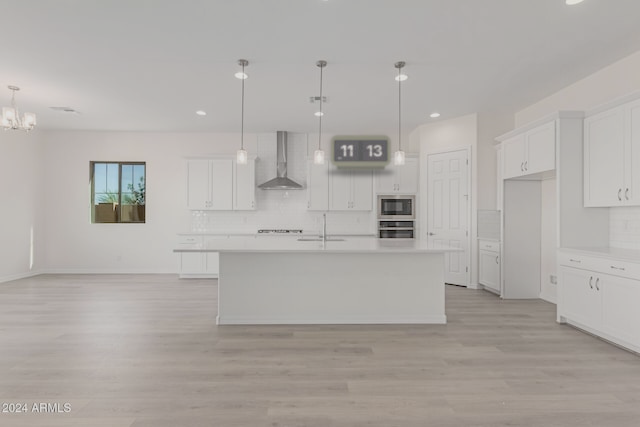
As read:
**11:13**
